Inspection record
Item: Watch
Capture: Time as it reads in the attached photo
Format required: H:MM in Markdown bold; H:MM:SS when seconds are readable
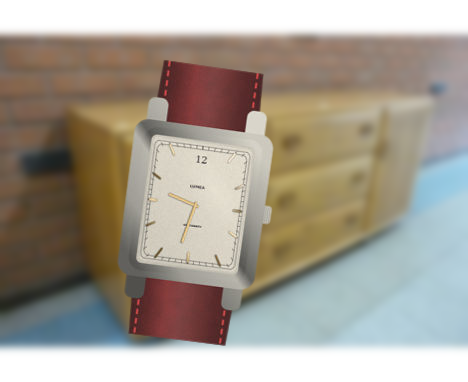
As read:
**9:32**
